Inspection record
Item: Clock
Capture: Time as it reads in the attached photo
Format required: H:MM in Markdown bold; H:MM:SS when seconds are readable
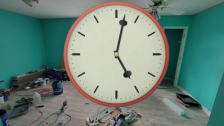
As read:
**5:02**
